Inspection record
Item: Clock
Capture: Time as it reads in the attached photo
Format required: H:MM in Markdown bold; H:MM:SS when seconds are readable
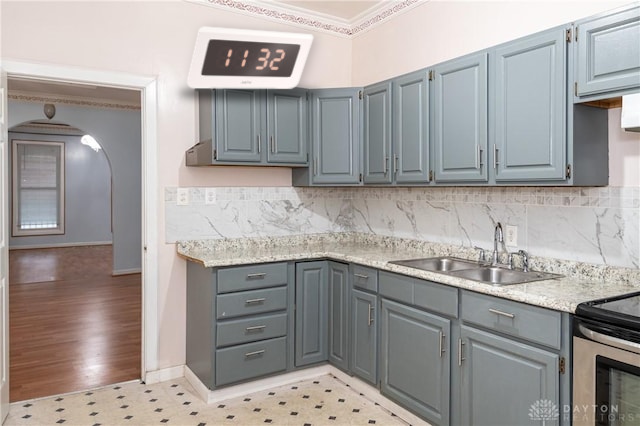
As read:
**11:32**
